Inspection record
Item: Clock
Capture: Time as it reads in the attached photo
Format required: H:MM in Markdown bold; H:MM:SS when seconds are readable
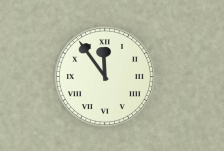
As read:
**11:54**
